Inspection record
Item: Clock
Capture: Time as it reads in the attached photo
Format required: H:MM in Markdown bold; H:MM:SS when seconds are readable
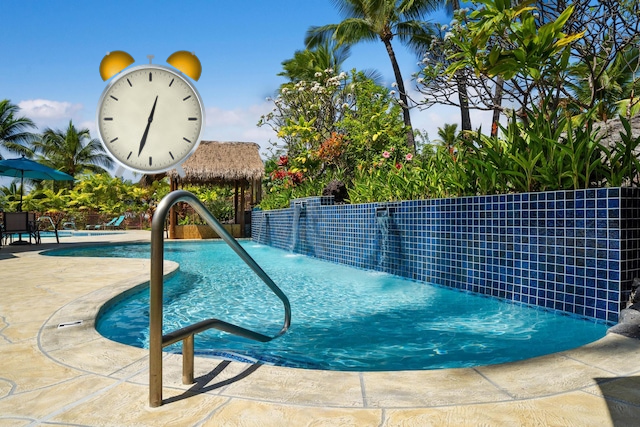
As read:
**12:33**
